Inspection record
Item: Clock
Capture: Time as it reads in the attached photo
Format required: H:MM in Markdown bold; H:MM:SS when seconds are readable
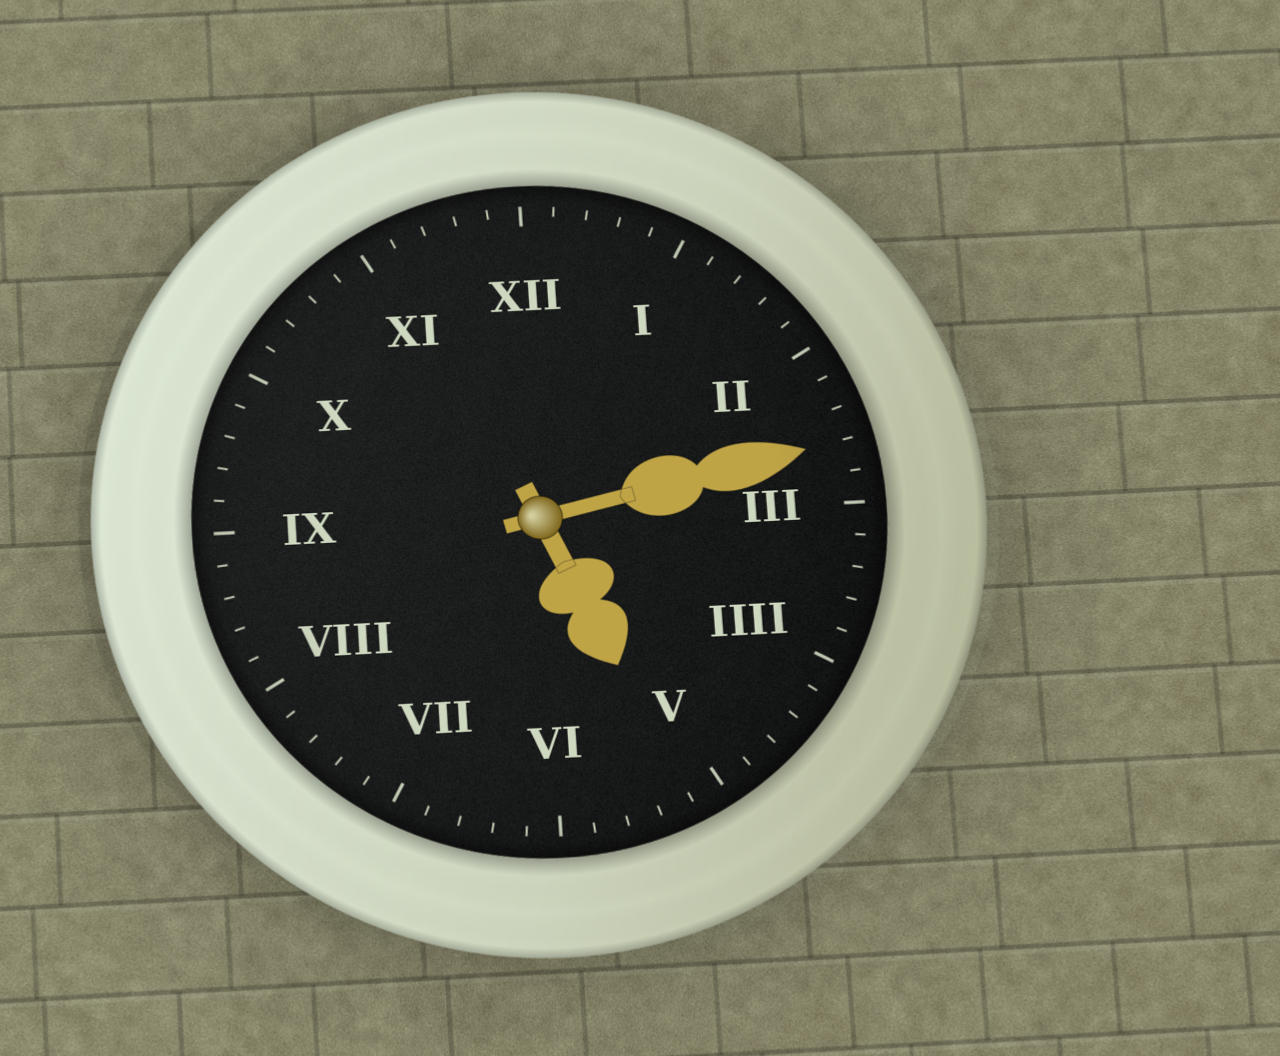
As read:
**5:13**
